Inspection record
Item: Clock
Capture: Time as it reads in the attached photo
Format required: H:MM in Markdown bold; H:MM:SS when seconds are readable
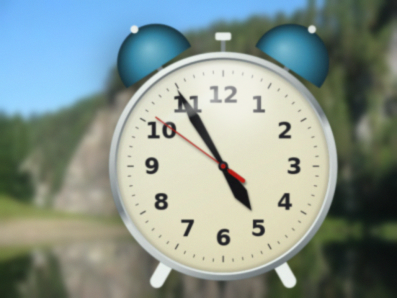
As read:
**4:54:51**
